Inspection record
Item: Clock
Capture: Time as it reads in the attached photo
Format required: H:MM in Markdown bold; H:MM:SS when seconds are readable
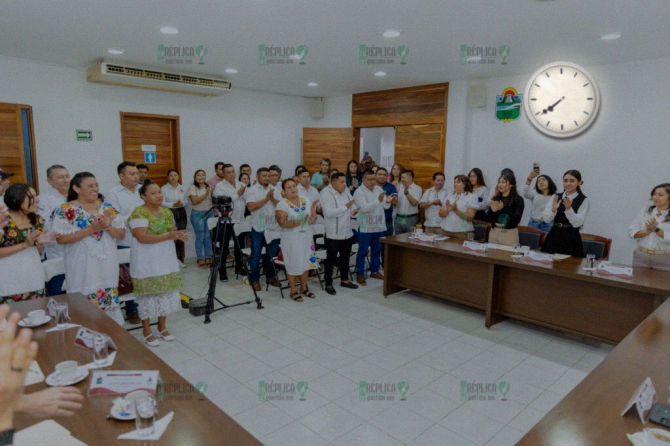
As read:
**7:39**
